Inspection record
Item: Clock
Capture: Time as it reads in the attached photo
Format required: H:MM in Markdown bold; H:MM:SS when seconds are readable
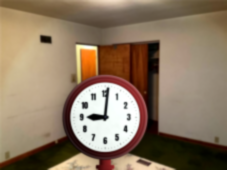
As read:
**9:01**
